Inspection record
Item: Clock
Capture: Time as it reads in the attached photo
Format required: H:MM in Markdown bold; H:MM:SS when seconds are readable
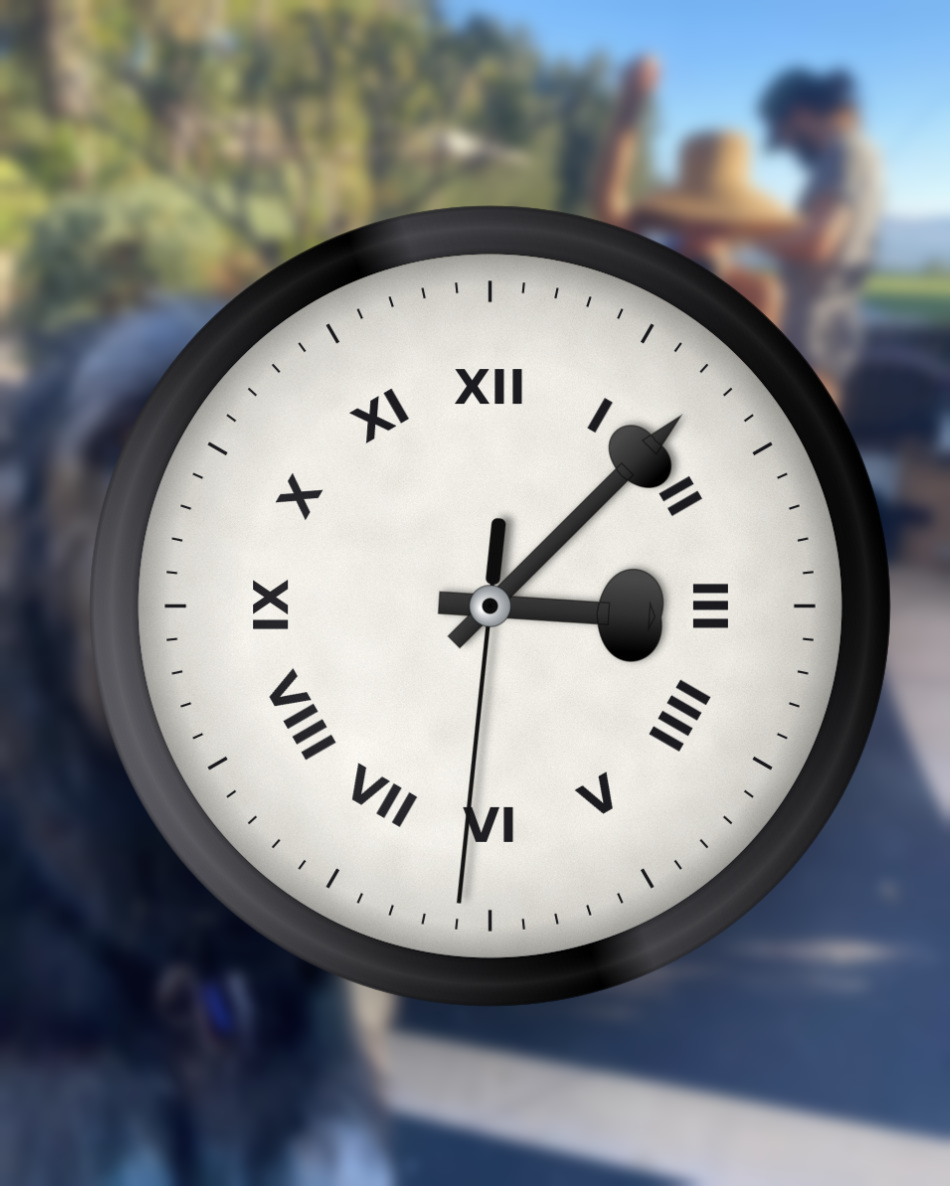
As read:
**3:07:31**
